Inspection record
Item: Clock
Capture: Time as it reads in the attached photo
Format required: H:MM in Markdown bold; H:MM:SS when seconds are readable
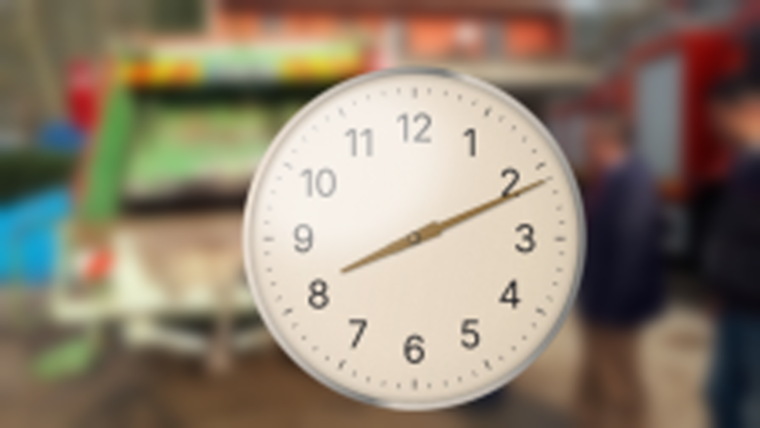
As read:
**8:11**
